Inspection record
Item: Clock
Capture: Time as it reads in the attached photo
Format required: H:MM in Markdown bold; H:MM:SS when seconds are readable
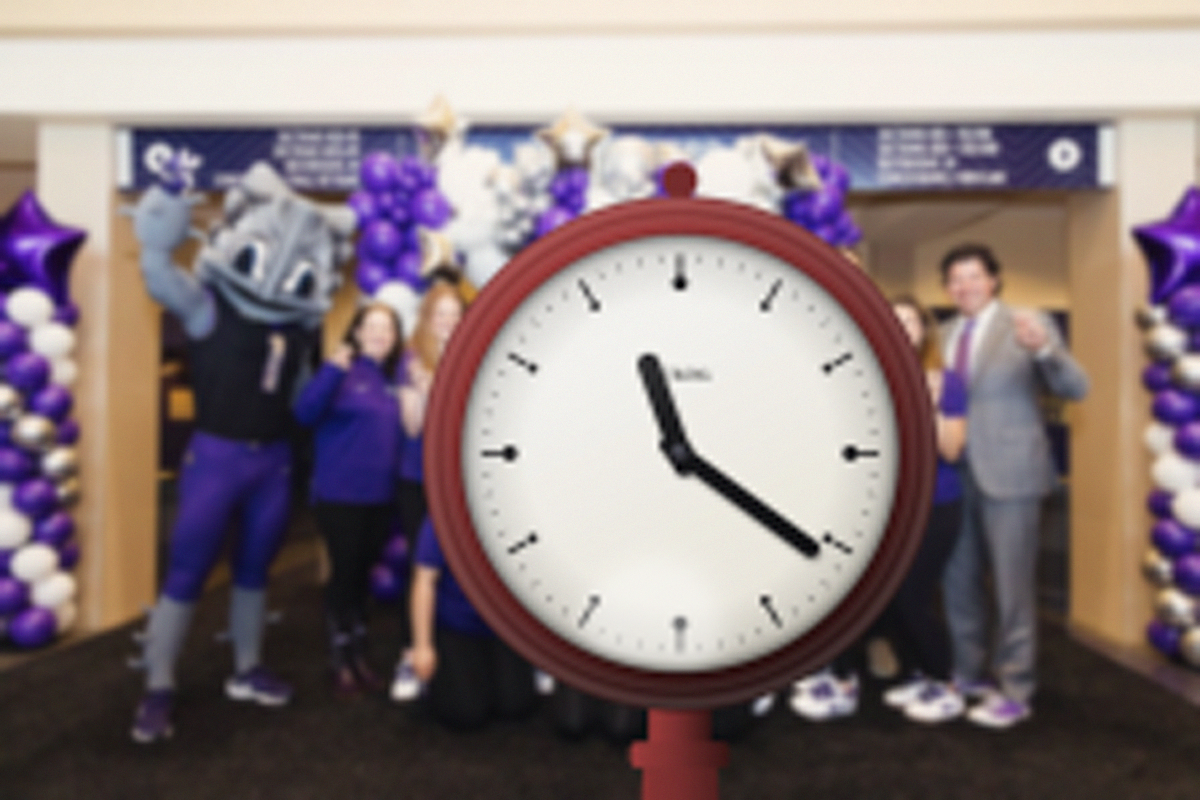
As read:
**11:21**
